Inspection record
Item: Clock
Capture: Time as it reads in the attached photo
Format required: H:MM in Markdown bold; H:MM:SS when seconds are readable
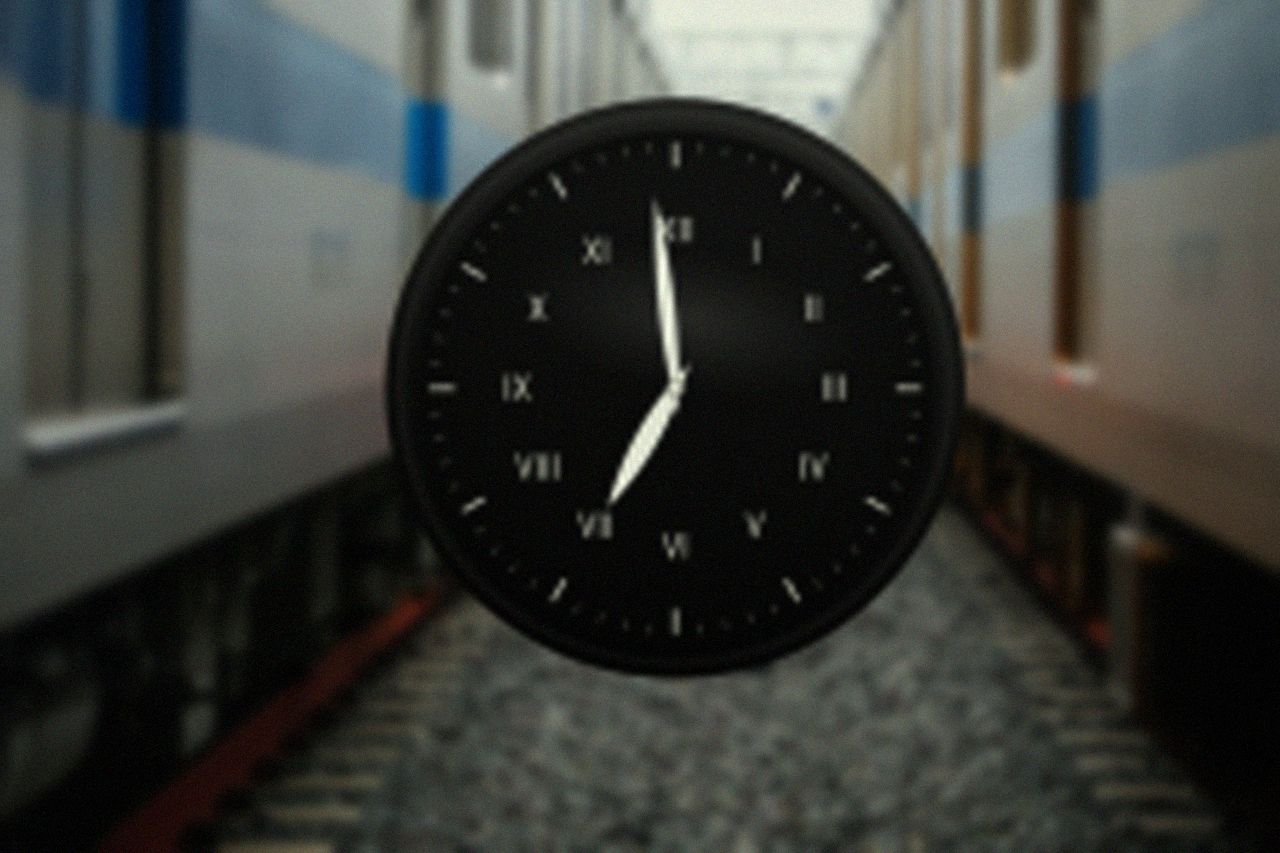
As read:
**6:59**
